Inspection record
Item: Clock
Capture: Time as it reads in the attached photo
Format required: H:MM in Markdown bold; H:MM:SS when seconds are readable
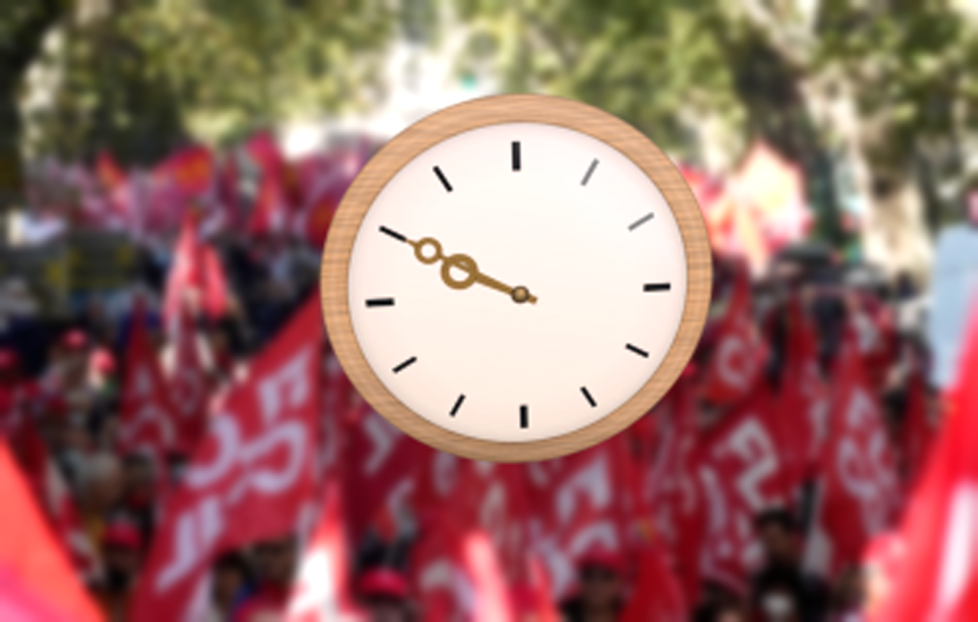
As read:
**9:50**
